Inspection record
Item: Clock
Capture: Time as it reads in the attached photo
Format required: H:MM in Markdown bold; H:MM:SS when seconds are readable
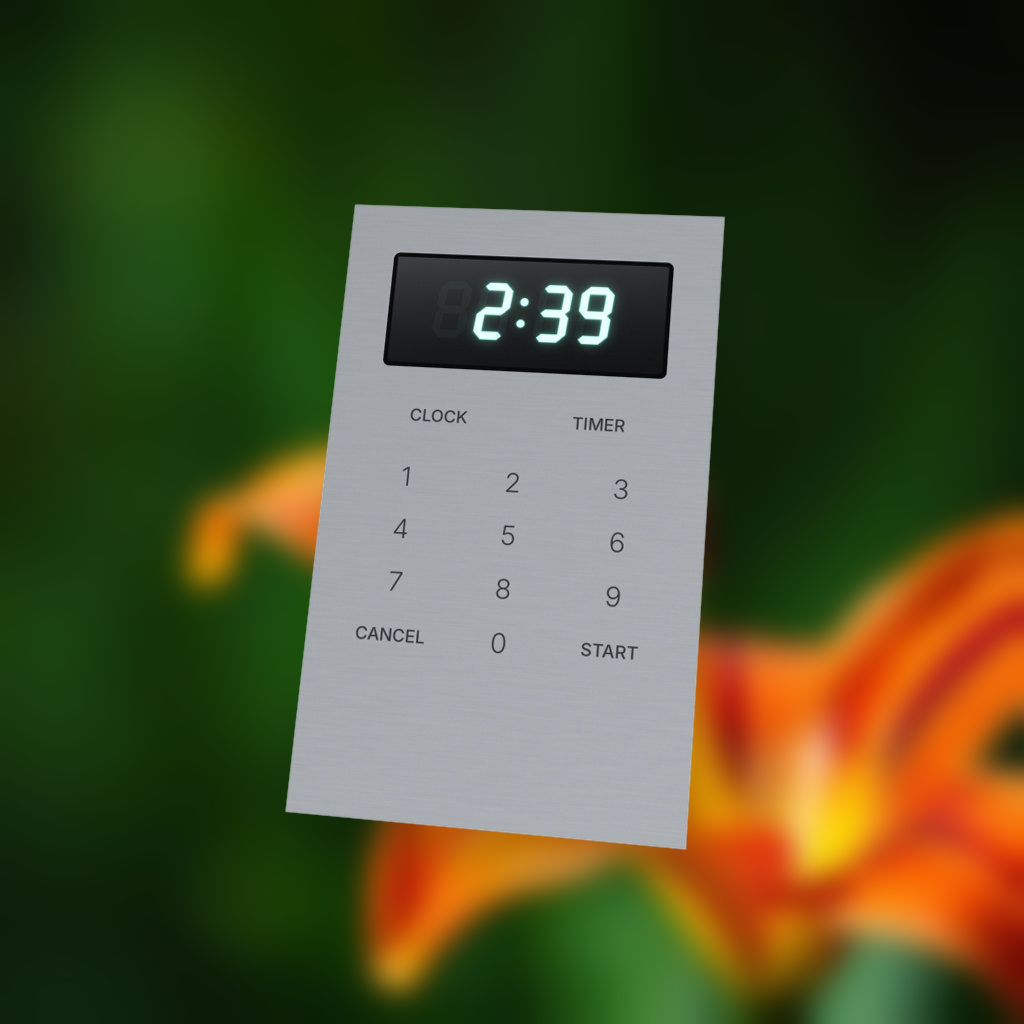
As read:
**2:39**
